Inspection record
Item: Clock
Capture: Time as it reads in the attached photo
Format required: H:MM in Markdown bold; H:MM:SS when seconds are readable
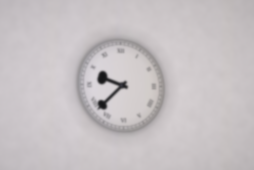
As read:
**9:38**
